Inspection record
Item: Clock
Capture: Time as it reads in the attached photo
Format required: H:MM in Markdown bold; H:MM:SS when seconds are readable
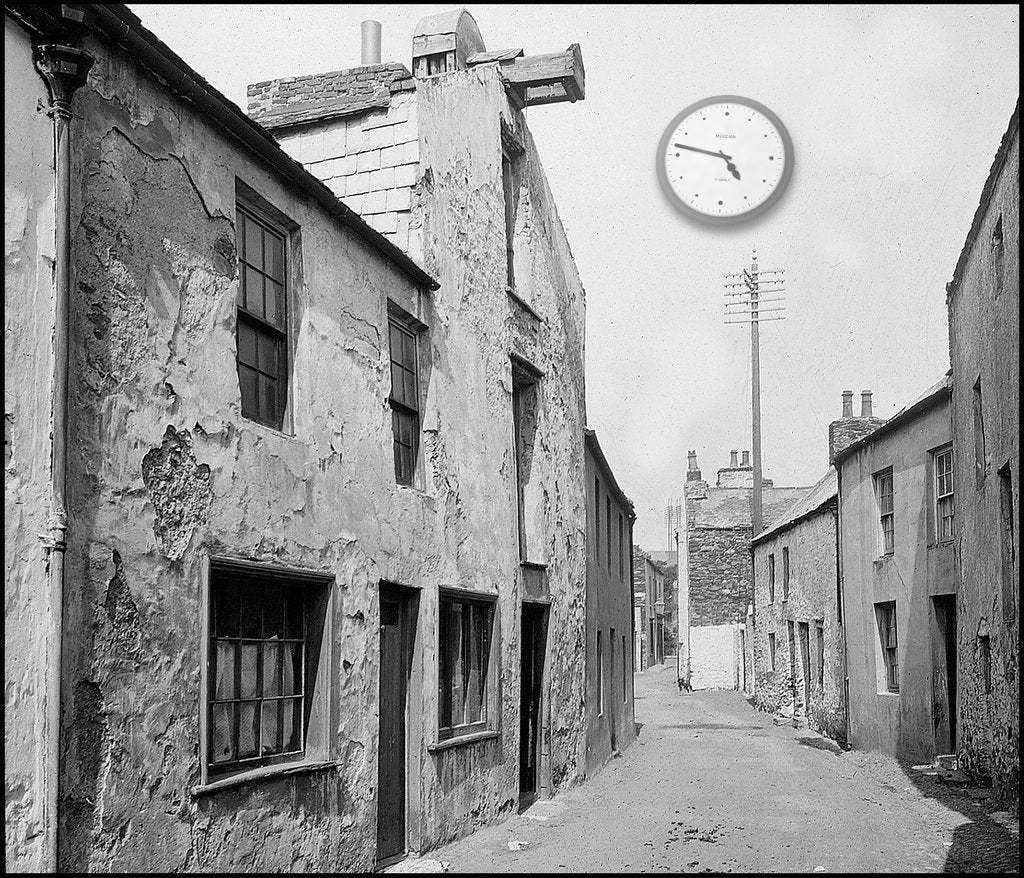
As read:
**4:47**
